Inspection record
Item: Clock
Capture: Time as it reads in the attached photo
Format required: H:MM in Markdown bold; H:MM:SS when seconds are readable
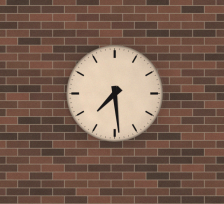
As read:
**7:29**
